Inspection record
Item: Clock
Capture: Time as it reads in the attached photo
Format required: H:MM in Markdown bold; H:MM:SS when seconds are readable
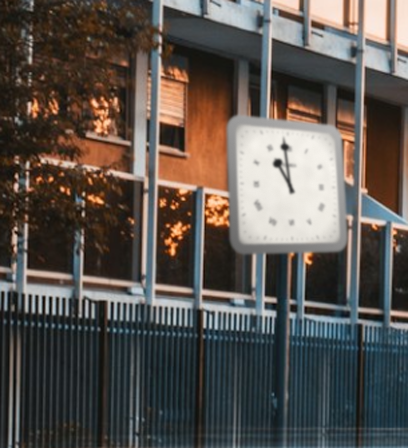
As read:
**10:59**
